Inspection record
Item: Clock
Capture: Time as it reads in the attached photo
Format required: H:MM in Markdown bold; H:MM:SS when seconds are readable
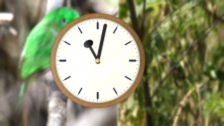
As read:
**11:02**
